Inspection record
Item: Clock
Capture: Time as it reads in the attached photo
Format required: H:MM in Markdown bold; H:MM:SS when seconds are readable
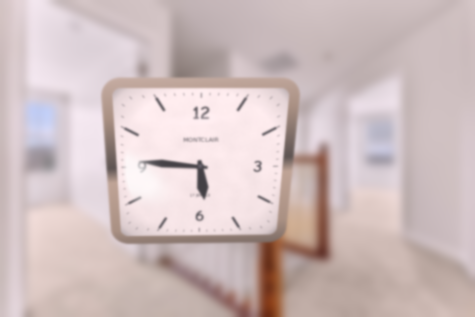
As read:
**5:46**
